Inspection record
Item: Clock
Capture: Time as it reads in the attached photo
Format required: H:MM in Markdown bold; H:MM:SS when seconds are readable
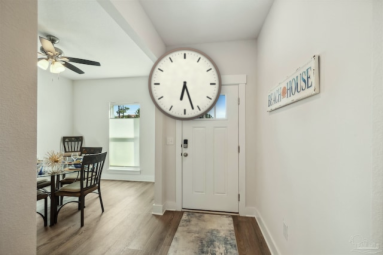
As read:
**6:27**
